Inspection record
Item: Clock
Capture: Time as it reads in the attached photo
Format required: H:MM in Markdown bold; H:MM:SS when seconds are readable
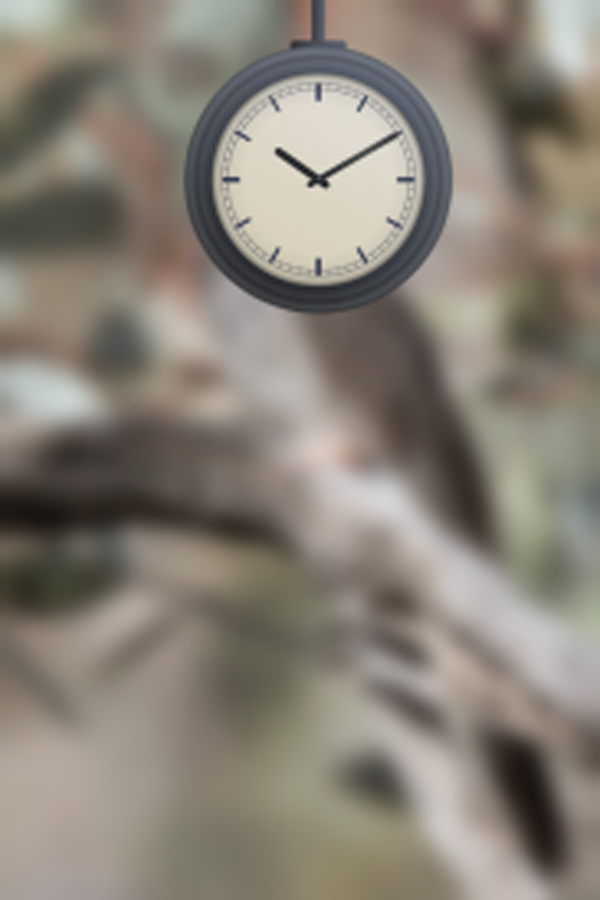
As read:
**10:10**
